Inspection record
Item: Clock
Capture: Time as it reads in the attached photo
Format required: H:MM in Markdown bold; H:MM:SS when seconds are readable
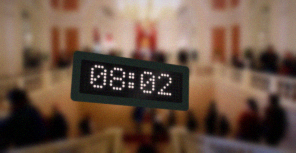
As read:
**8:02**
